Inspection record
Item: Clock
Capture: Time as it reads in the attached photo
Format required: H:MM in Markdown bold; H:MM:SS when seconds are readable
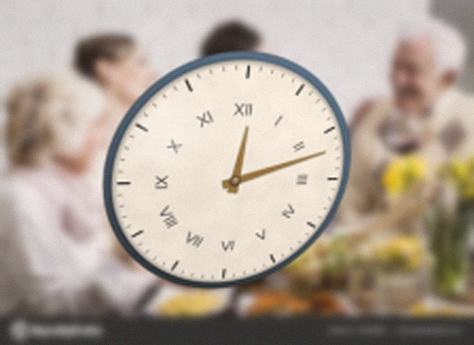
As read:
**12:12**
